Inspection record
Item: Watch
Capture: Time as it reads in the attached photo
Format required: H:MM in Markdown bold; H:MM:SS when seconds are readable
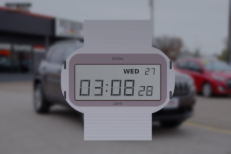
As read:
**3:08:28**
